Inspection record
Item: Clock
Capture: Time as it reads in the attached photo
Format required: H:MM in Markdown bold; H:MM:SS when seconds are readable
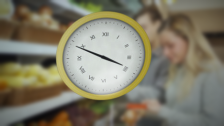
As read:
**3:49**
